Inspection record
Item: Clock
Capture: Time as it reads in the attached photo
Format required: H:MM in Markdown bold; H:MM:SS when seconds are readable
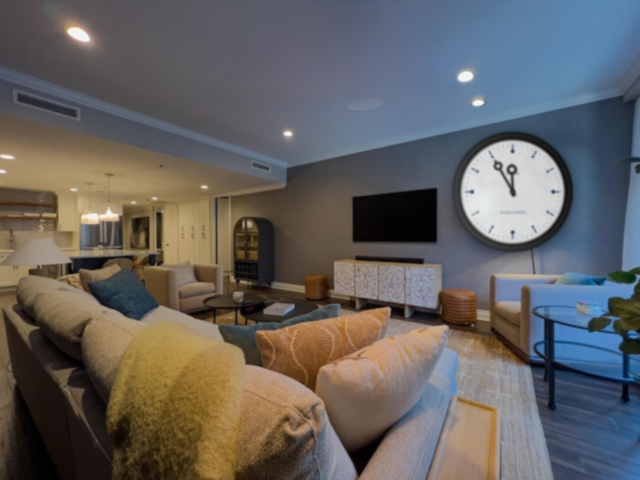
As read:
**11:55**
